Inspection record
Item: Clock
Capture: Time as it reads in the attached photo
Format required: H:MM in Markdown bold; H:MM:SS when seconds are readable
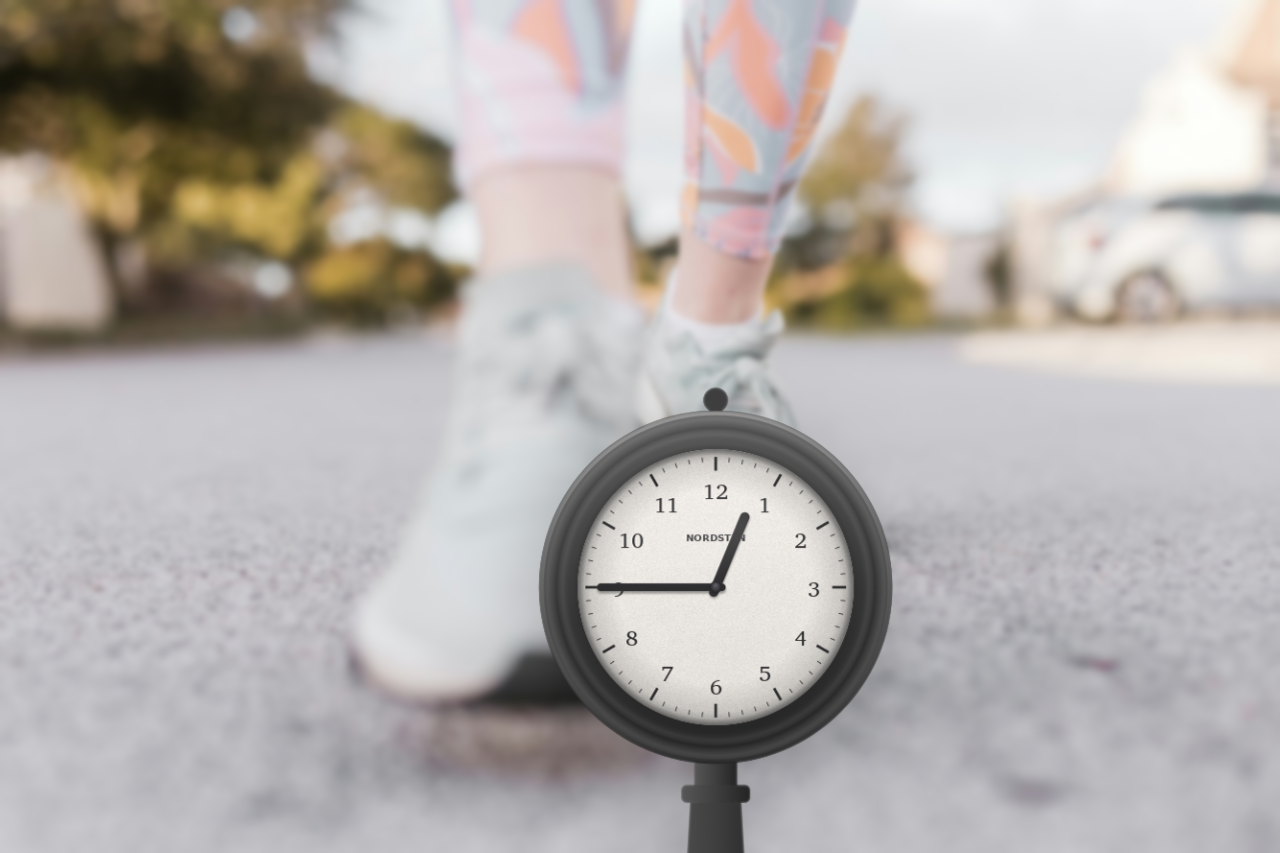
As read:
**12:45**
